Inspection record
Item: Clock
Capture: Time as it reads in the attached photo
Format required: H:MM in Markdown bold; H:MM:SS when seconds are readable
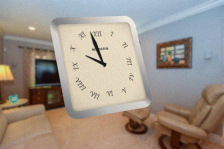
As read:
**9:58**
